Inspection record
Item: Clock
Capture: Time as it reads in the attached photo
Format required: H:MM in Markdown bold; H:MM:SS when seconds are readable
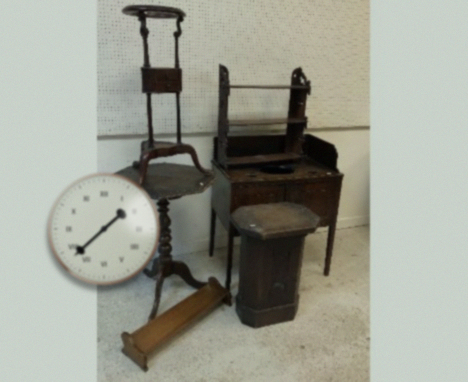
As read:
**1:38**
